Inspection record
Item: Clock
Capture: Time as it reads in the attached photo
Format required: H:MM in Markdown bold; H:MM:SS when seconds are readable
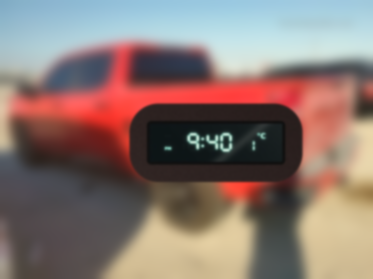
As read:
**9:40**
